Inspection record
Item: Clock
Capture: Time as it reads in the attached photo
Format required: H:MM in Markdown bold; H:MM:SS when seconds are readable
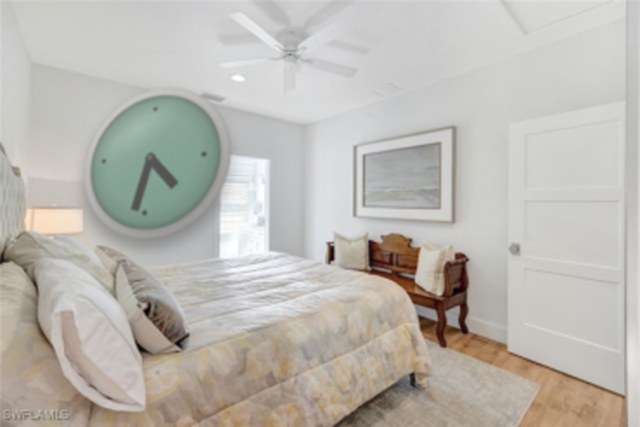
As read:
**4:32**
